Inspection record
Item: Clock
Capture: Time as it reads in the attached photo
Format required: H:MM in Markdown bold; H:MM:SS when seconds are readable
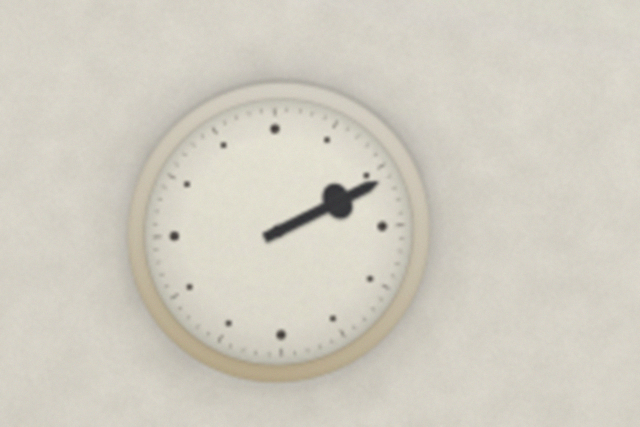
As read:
**2:11**
